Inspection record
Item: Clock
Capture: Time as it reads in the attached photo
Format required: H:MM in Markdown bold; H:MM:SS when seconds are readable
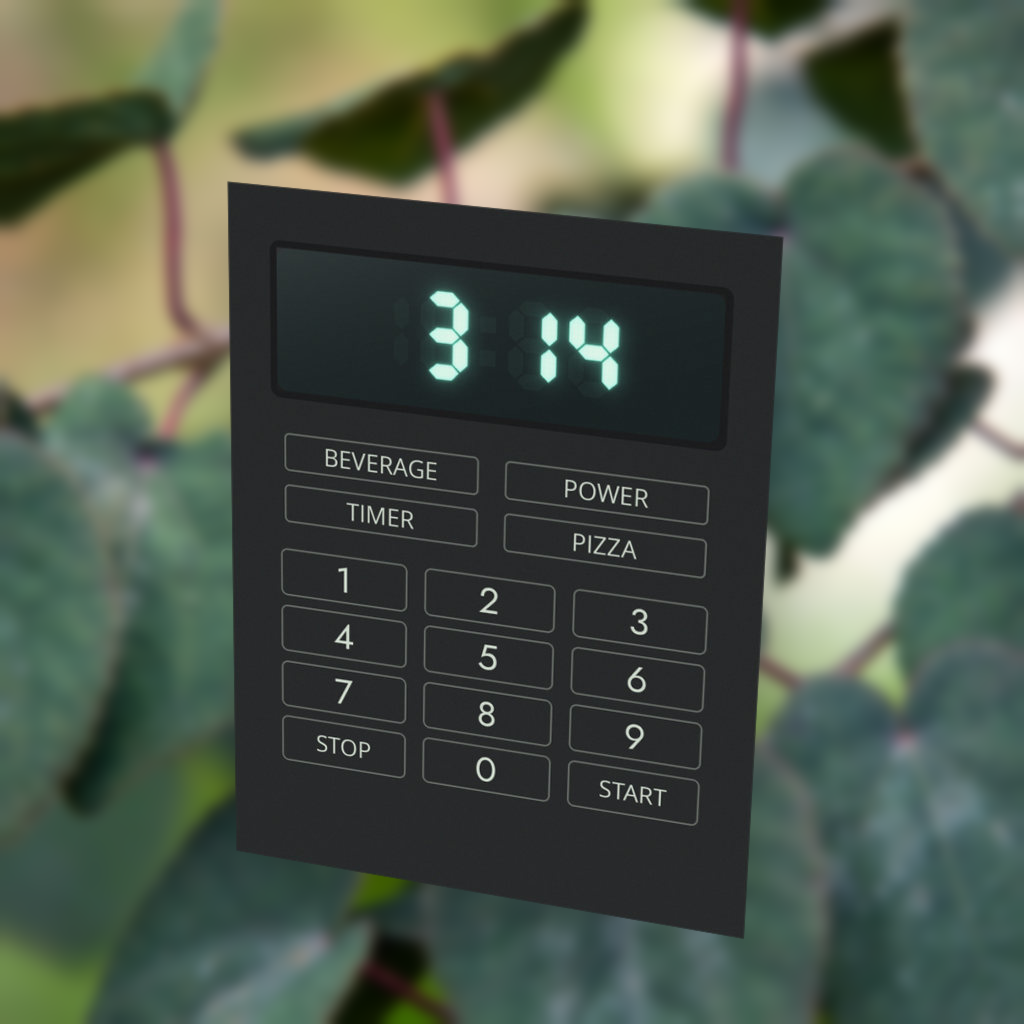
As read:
**3:14**
